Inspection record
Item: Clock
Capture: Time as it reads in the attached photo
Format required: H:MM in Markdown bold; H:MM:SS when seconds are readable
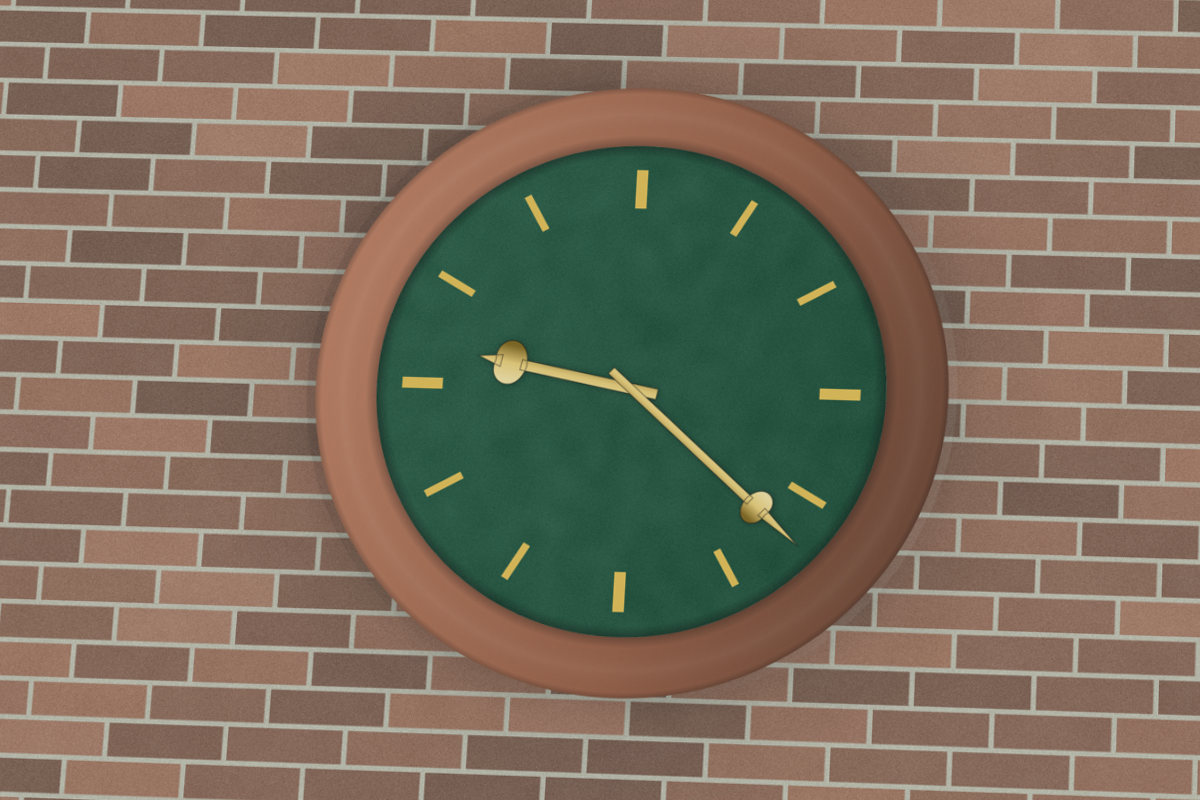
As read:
**9:22**
